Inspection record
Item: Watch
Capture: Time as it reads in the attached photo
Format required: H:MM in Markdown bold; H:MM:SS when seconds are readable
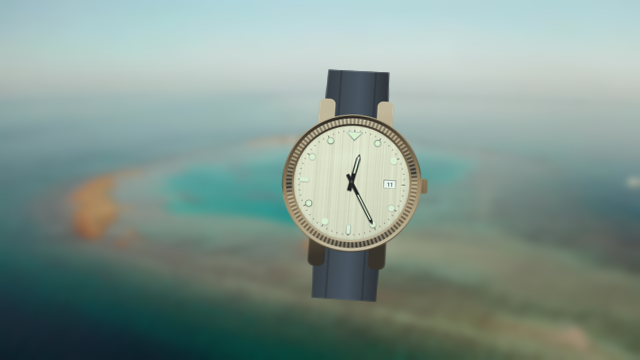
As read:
**12:25**
